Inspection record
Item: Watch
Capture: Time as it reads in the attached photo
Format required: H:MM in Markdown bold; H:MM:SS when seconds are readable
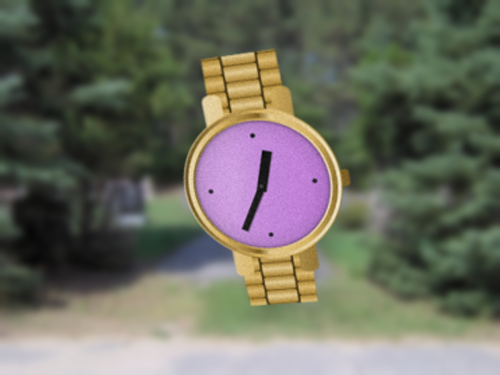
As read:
**12:35**
